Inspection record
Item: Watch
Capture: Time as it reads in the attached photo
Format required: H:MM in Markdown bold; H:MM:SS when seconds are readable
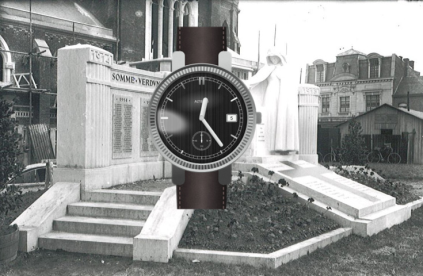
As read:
**12:24**
